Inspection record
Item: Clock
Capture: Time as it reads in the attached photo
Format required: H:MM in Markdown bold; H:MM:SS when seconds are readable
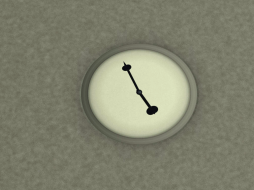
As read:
**4:56**
